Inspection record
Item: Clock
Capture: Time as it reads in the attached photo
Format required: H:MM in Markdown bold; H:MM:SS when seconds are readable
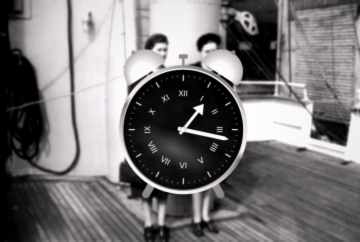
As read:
**1:17**
